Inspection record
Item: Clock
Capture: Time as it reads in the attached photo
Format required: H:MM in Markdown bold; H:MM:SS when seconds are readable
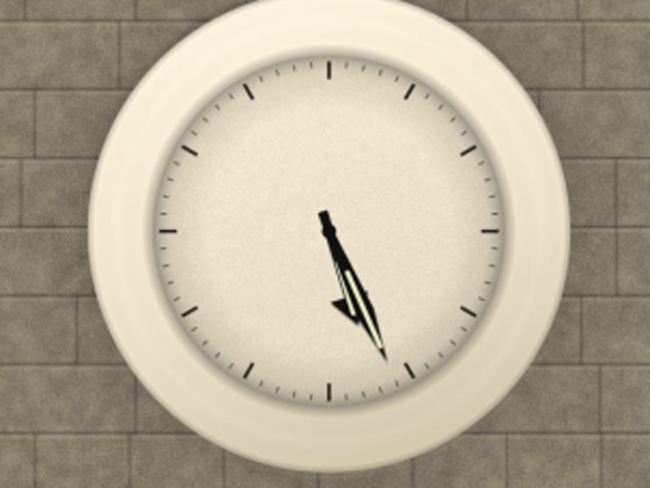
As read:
**5:26**
